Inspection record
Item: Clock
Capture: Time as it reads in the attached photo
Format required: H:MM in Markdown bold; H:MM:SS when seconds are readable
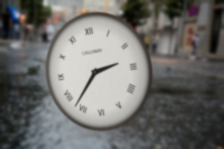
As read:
**2:37**
